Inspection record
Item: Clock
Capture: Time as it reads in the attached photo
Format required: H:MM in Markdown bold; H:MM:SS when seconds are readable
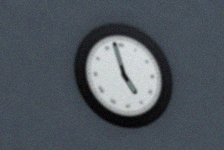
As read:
**4:58**
